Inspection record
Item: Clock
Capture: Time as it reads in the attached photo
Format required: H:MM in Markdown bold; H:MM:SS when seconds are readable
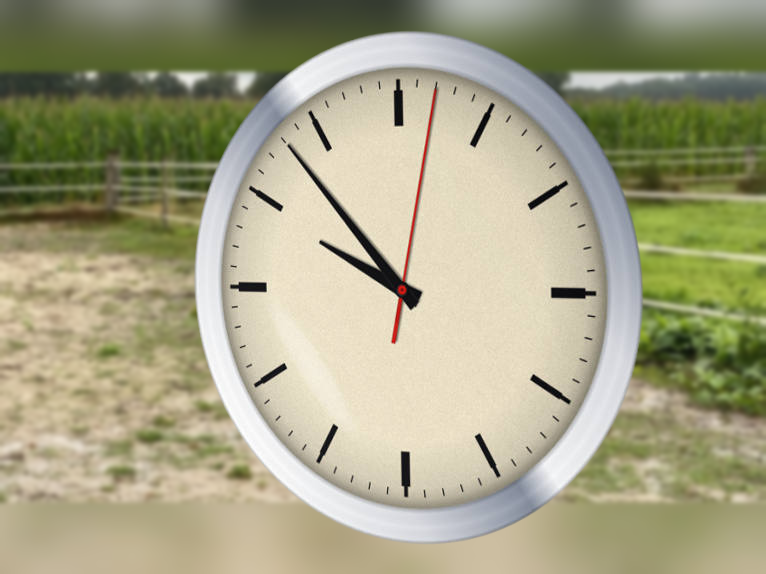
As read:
**9:53:02**
